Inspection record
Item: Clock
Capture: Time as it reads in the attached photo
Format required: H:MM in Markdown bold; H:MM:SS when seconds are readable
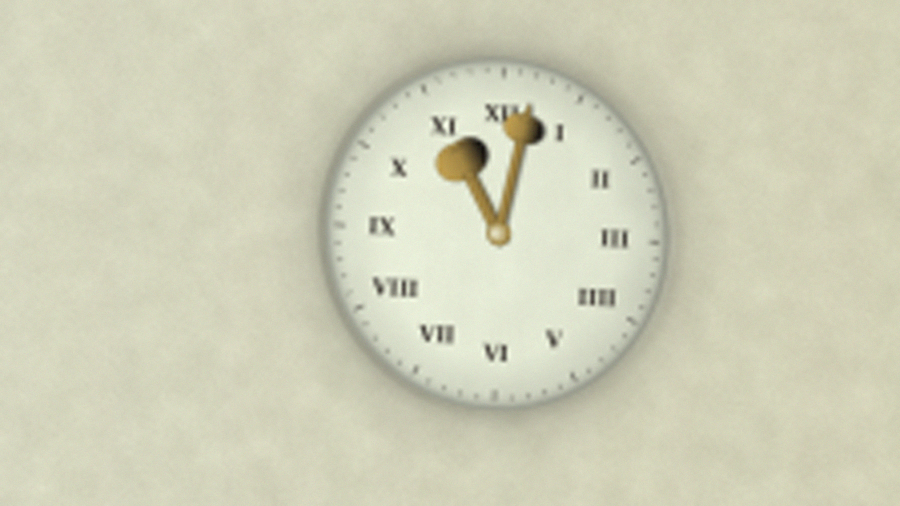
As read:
**11:02**
